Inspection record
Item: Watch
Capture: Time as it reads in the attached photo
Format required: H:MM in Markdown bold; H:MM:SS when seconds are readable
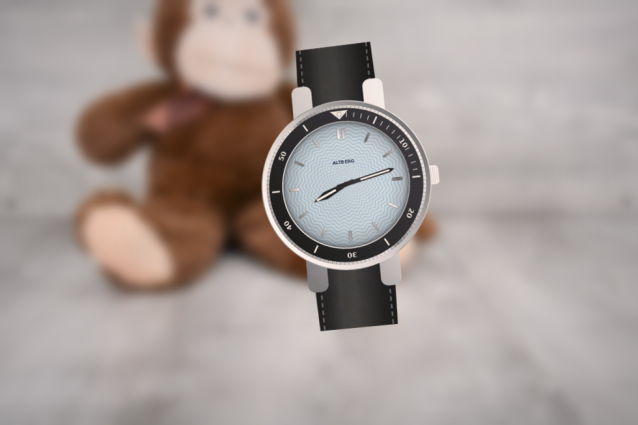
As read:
**8:13**
